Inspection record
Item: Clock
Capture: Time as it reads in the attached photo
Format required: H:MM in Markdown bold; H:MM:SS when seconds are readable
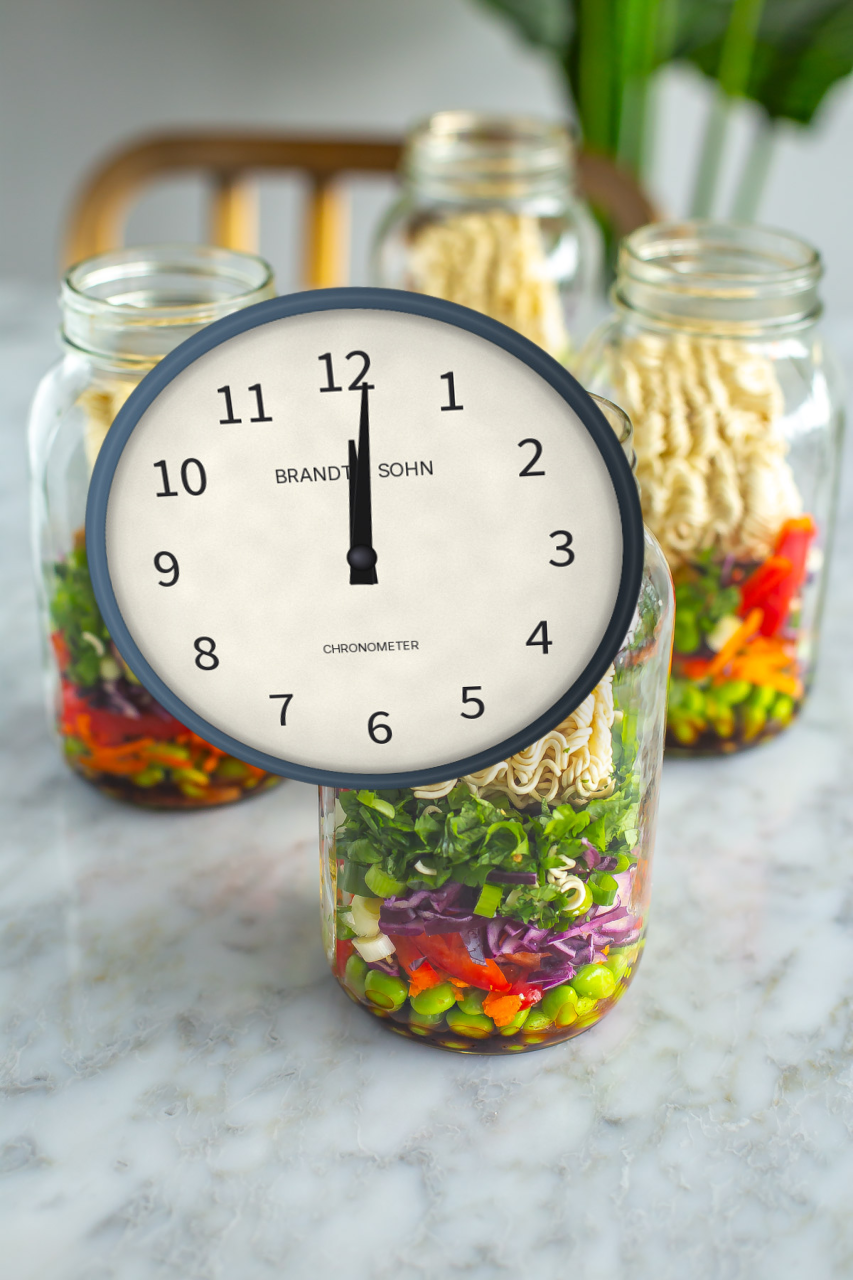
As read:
**12:01**
